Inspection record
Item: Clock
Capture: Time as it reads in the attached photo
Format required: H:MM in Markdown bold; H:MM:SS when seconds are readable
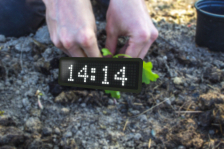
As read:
**14:14**
